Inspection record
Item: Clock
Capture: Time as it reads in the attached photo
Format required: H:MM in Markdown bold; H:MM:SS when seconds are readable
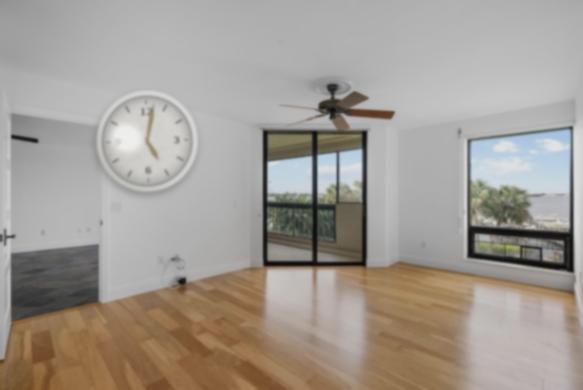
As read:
**5:02**
